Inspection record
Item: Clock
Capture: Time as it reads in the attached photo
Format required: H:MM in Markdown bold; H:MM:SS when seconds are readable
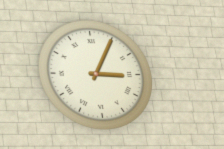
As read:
**3:05**
